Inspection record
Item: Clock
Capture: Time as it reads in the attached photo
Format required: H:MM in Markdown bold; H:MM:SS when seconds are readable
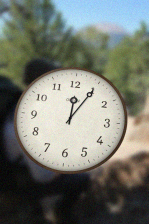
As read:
**12:05**
